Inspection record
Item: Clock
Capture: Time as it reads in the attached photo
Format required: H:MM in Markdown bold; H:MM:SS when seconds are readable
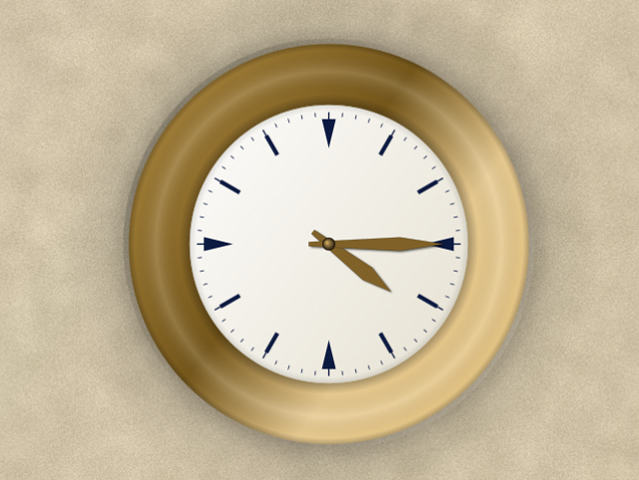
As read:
**4:15**
